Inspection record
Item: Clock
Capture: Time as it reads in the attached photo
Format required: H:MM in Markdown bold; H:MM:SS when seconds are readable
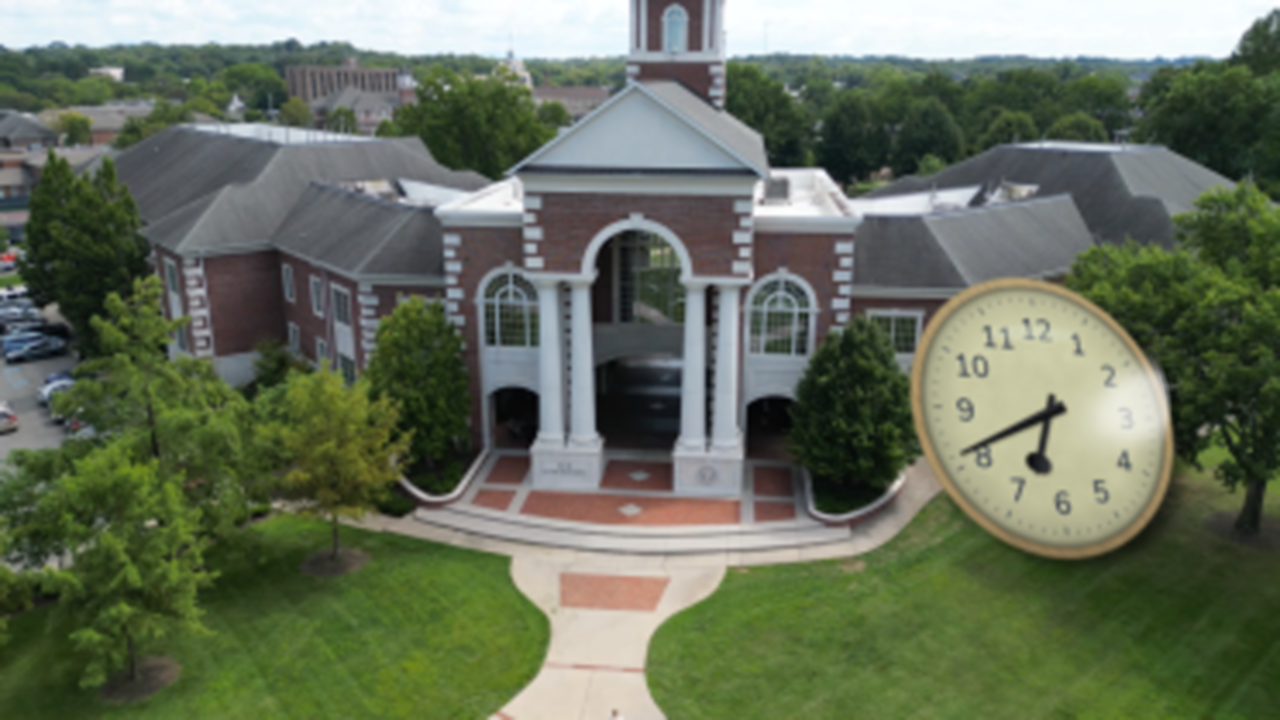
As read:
**6:41**
